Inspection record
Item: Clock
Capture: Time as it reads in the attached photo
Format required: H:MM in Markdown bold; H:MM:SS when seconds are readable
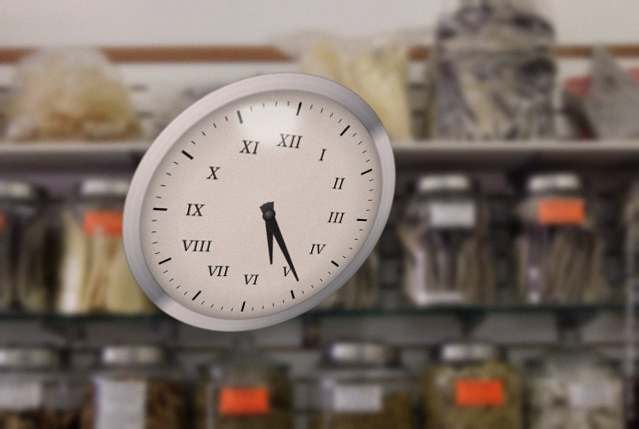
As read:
**5:24**
